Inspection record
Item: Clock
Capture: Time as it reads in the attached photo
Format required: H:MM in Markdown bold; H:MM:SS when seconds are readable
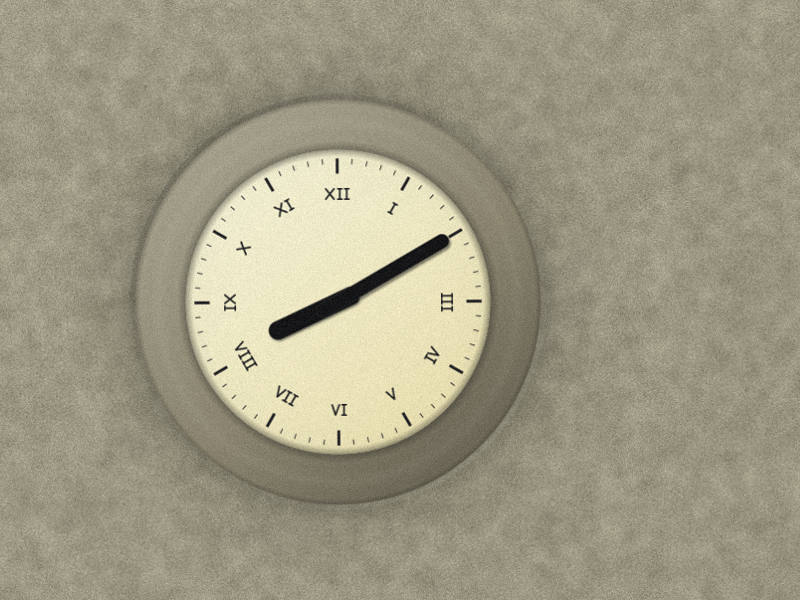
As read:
**8:10**
